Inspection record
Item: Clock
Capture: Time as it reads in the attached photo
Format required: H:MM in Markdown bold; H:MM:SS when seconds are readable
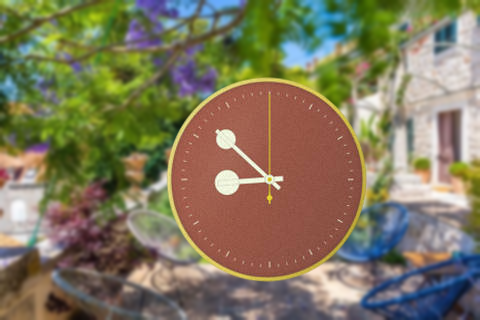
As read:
**8:52:00**
